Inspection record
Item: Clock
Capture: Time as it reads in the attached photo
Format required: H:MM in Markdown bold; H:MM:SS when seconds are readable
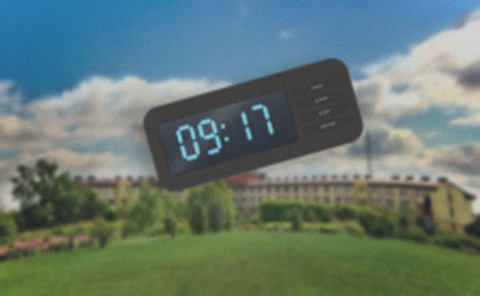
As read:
**9:17**
